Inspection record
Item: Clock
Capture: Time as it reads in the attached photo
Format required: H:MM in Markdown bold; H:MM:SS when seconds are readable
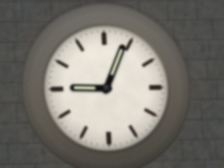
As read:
**9:04**
